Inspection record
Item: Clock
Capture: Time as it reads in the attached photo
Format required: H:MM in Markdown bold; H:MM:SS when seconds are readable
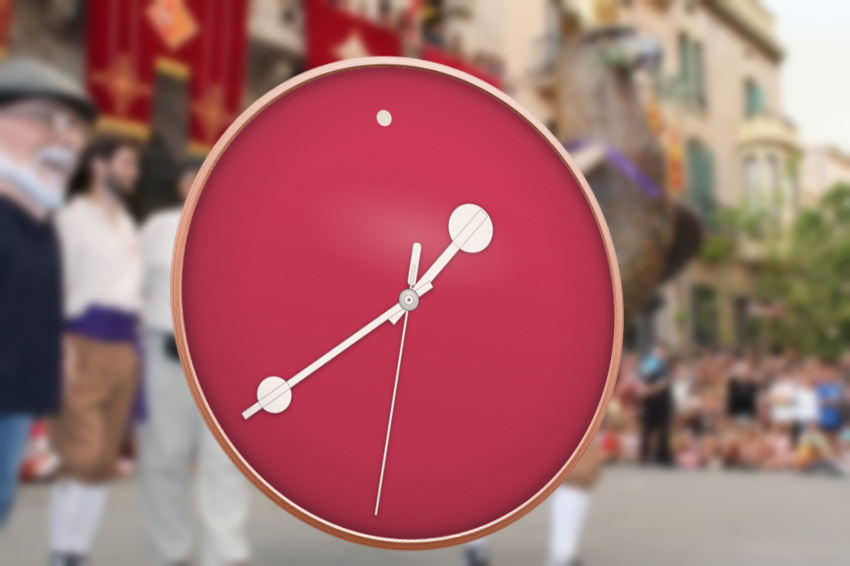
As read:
**1:40:33**
